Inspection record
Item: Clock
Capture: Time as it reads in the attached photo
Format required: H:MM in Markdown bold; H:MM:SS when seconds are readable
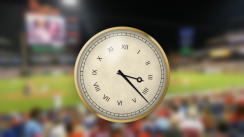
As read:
**3:22**
